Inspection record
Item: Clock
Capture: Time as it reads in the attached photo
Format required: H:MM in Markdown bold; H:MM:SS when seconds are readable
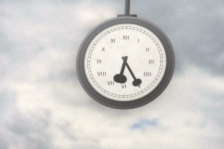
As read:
**6:25**
